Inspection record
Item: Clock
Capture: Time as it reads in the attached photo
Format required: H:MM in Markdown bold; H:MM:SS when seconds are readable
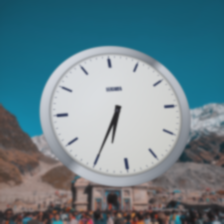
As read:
**6:35**
